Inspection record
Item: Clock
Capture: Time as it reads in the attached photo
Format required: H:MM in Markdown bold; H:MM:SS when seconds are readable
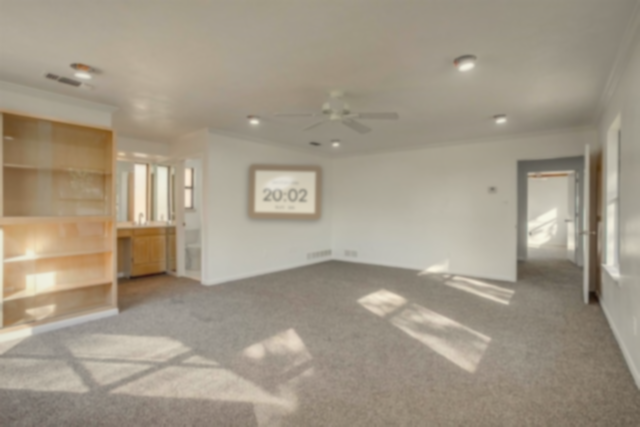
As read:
**20:02**
